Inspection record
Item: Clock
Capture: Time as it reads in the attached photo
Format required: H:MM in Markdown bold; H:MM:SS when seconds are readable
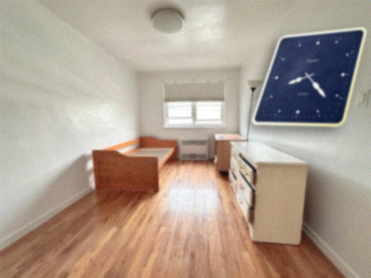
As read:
**8:22**
